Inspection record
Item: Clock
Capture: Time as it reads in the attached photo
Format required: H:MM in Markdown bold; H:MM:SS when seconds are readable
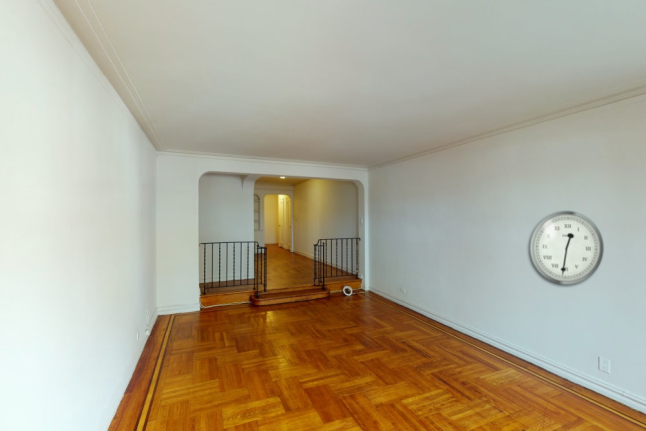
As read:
**12:31**
